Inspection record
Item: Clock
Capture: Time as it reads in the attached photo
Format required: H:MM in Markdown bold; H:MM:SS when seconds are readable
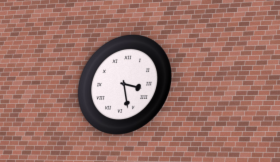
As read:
**3:27**
